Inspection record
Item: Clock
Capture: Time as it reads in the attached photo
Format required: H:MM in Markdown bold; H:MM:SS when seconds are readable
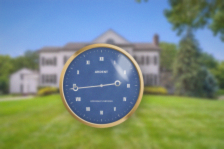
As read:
**2:44**
